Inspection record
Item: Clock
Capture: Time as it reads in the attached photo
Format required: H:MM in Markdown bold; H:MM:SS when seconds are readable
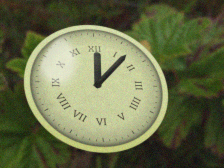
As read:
**12:07**
